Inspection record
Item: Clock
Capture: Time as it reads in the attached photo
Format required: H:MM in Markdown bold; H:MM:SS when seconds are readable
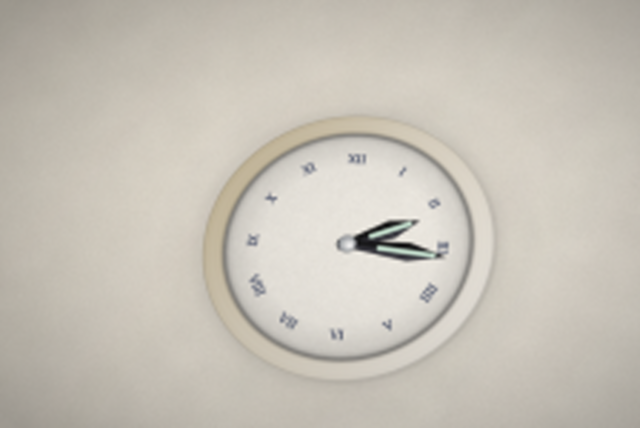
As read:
**2:16**
